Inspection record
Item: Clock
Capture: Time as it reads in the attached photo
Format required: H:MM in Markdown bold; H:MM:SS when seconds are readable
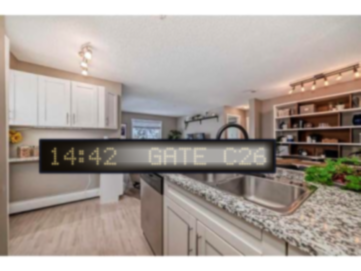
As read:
**14:42**
